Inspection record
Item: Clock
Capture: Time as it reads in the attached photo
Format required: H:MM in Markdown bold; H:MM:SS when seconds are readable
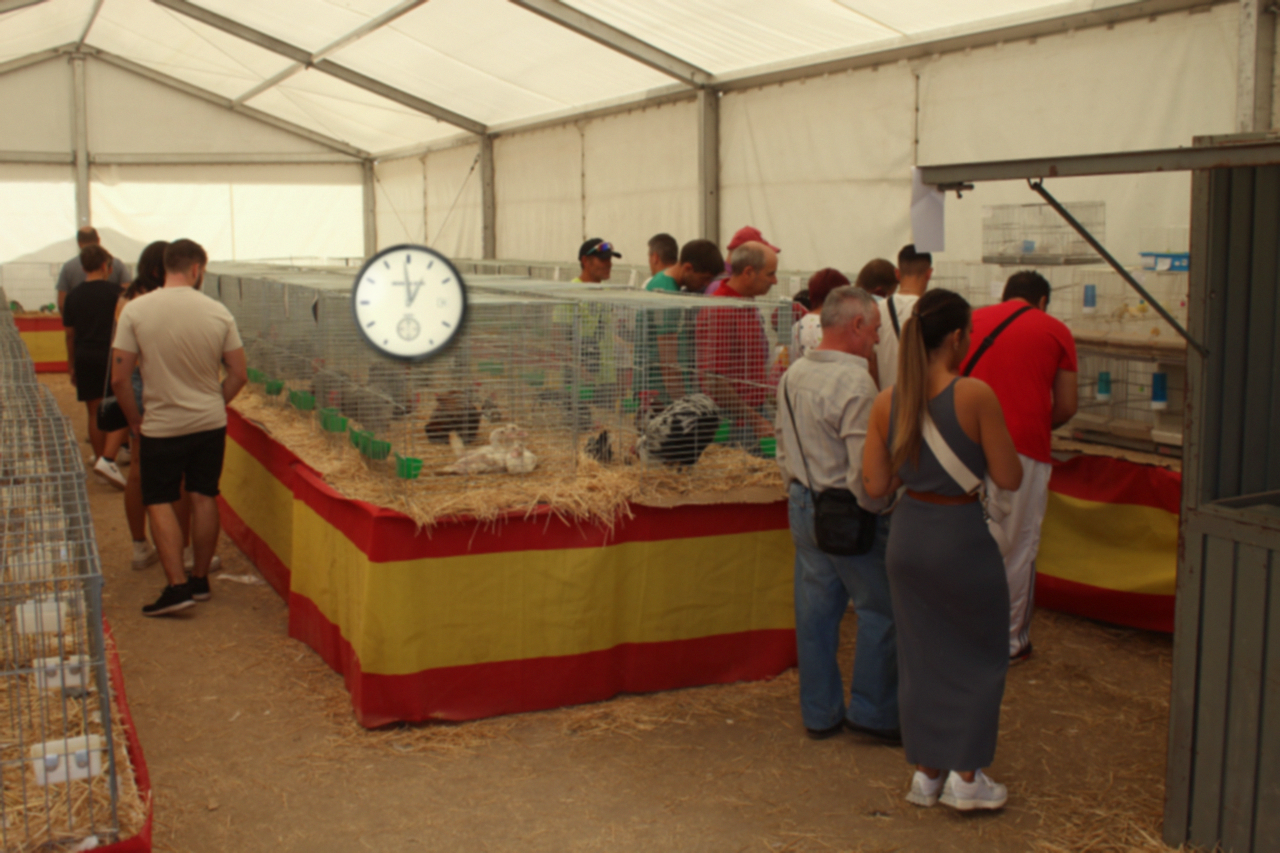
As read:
**12:59**
